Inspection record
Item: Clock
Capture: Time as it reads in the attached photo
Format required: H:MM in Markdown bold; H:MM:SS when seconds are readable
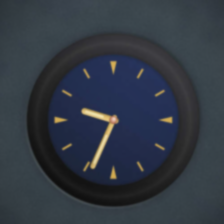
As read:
**9:34**
